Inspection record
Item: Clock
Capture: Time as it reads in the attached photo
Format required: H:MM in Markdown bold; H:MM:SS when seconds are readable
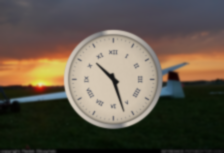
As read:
**10:27**
